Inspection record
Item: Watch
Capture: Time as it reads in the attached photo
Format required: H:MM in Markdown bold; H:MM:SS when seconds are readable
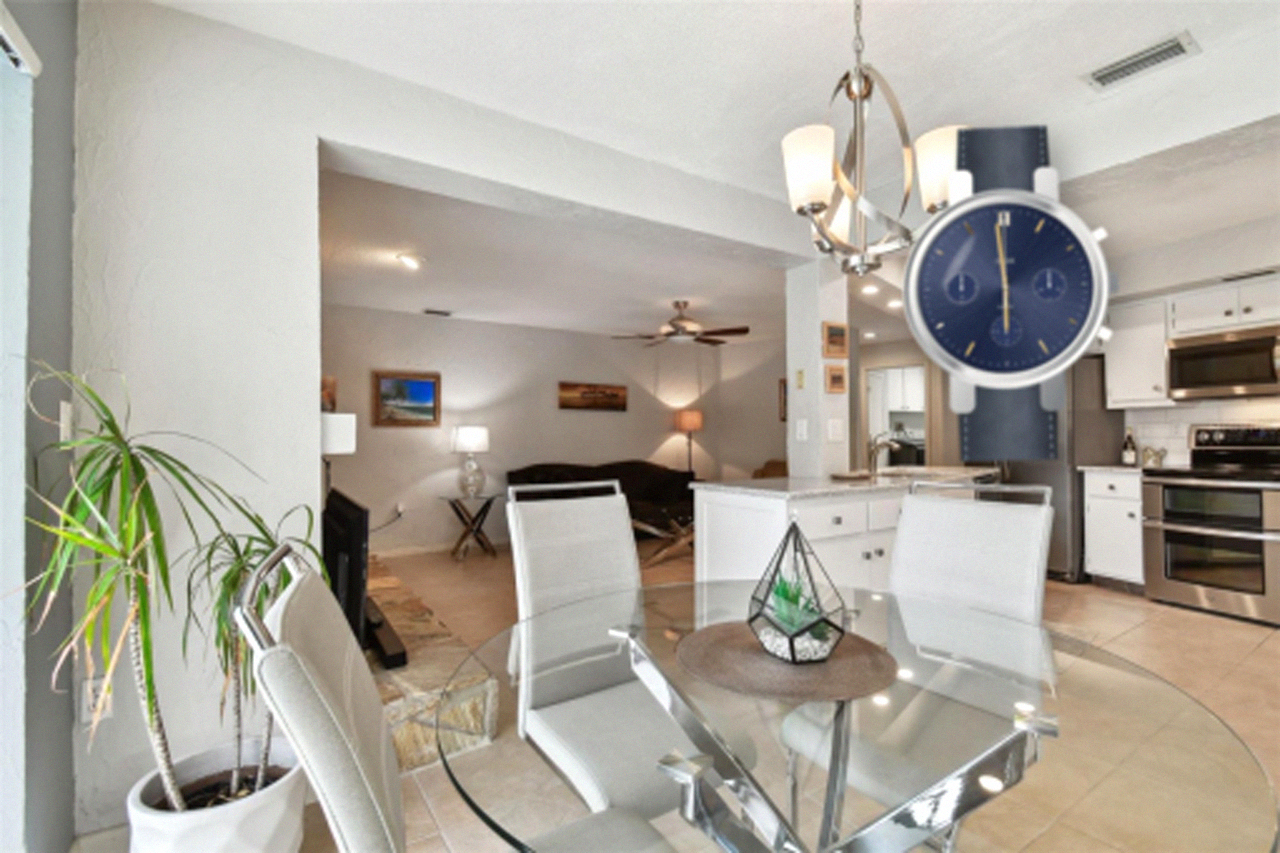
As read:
**5:59**
